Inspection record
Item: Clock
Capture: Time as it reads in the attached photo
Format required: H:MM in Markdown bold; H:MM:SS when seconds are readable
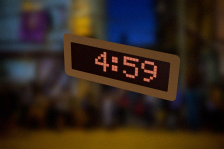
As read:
**4:59**
